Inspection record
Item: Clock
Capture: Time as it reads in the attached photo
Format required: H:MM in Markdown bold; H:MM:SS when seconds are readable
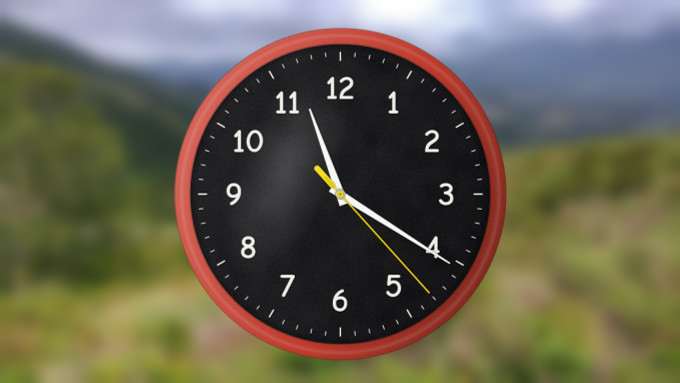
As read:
**11:20:23**
